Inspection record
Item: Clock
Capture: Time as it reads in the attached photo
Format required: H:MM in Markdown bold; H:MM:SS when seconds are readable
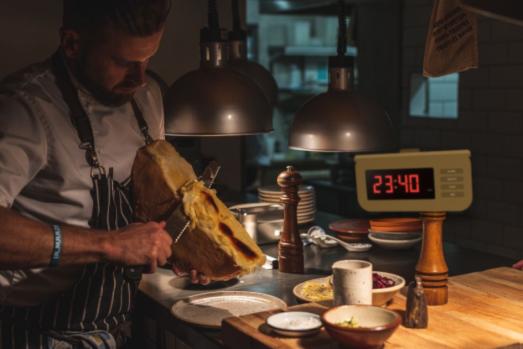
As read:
**23:40**
